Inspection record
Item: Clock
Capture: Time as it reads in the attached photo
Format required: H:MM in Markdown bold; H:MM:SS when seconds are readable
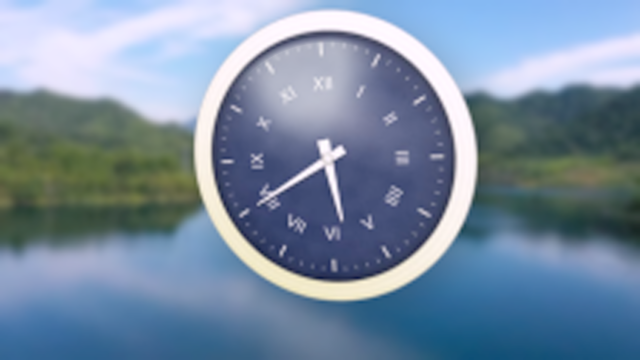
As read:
**5:40**
